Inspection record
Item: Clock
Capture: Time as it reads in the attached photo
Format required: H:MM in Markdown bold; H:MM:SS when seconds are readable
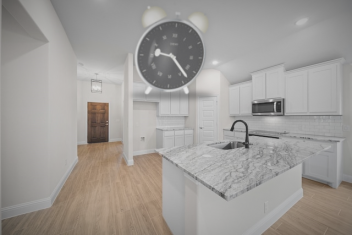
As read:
**9:23**
